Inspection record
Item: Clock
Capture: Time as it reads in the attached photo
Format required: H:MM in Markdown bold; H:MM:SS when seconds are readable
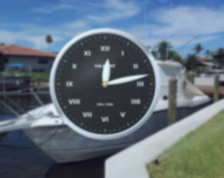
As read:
**12:13**
